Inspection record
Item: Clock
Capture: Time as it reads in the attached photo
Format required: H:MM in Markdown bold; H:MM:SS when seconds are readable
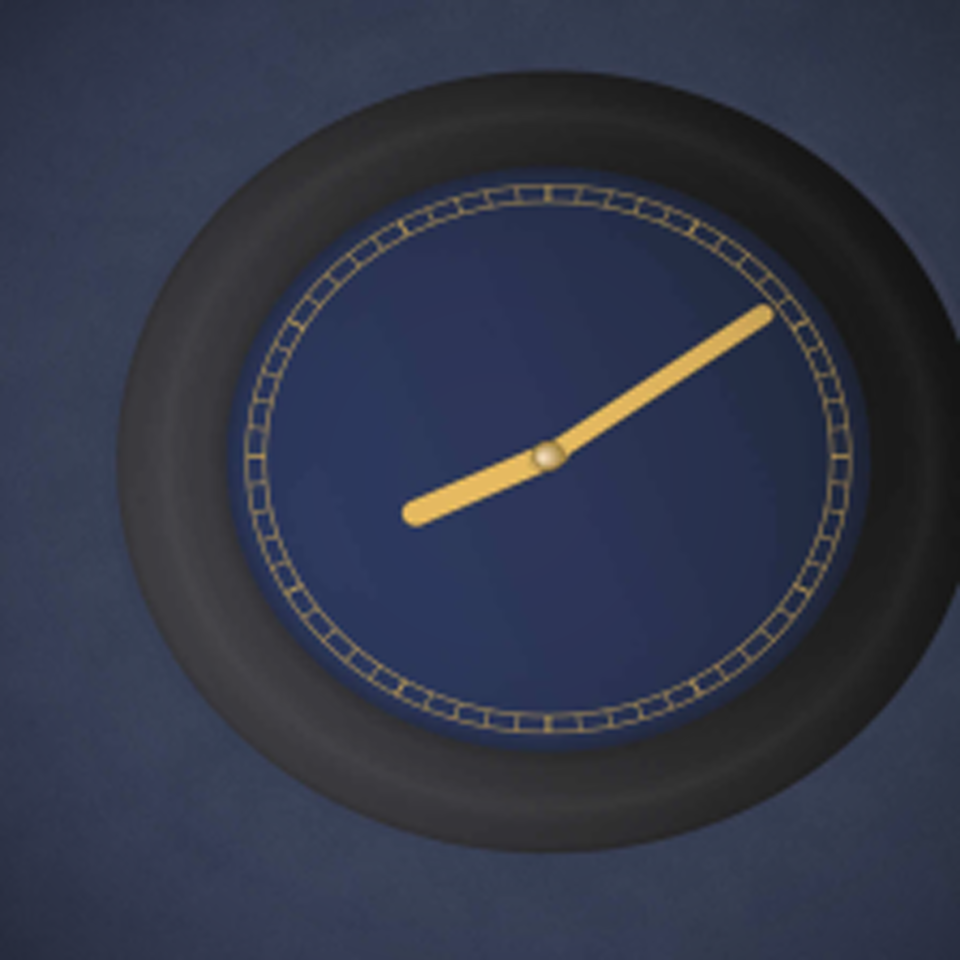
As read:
**8:09**
